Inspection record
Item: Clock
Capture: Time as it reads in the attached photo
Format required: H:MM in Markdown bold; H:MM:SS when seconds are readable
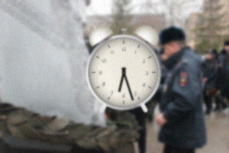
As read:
**6:27**
